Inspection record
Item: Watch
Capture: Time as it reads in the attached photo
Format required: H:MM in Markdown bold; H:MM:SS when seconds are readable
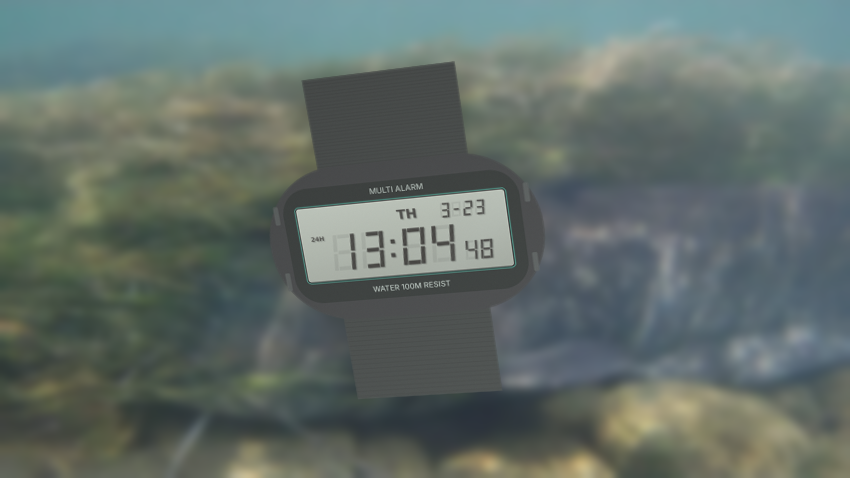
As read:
**13:04:48**
